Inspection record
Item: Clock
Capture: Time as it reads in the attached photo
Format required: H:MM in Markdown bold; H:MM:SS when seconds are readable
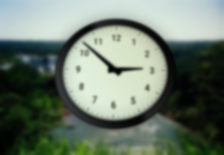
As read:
**2:52**
